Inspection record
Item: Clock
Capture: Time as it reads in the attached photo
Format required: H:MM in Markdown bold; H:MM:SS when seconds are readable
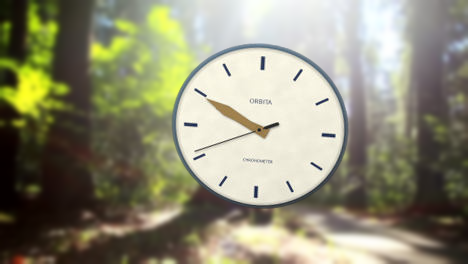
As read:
**9:49:41**
